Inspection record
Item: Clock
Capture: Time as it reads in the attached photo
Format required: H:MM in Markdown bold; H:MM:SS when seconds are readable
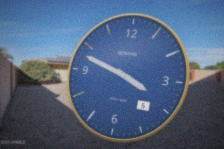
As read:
**3:48**
